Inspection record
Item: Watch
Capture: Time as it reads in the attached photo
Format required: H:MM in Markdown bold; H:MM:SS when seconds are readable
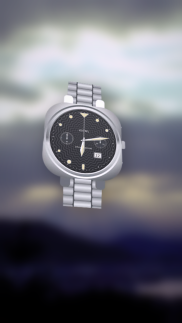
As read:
**6:13**
